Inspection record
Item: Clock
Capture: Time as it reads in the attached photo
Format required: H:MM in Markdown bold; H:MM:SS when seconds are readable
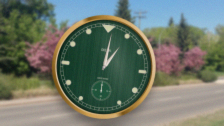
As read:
**1:01**
